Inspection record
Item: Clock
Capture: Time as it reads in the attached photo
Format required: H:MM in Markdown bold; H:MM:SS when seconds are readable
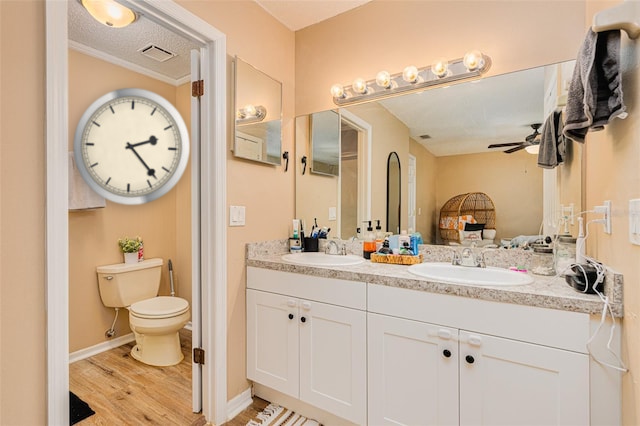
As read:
**2:23**
